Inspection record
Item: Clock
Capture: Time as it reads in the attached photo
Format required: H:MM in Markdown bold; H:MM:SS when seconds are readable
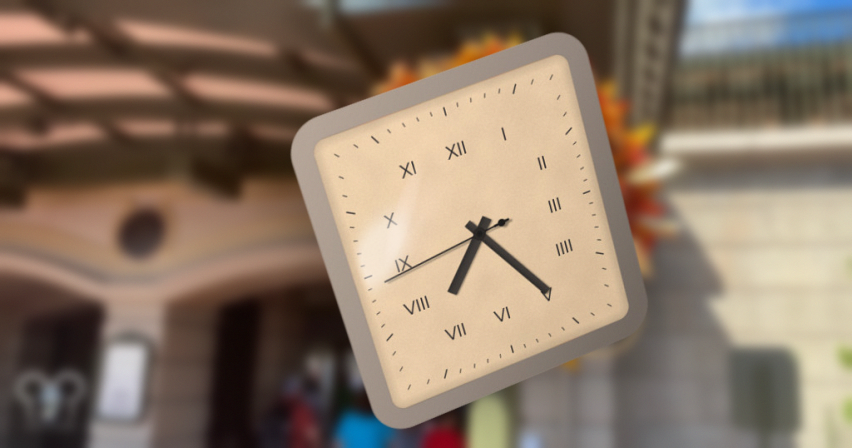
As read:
**7:24:44**
